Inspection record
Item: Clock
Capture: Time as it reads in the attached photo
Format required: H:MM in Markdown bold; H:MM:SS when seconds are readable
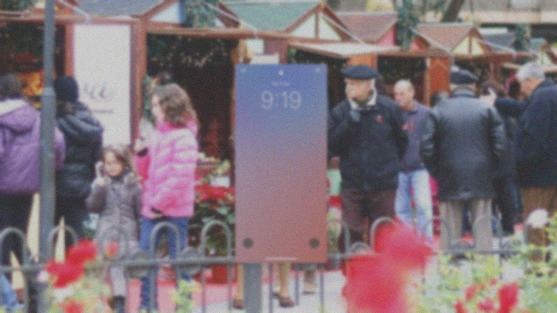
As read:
**9:19**
